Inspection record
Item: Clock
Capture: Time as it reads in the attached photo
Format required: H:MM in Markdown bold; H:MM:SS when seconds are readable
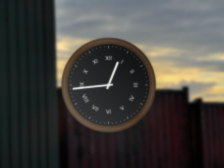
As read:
**12:44**
